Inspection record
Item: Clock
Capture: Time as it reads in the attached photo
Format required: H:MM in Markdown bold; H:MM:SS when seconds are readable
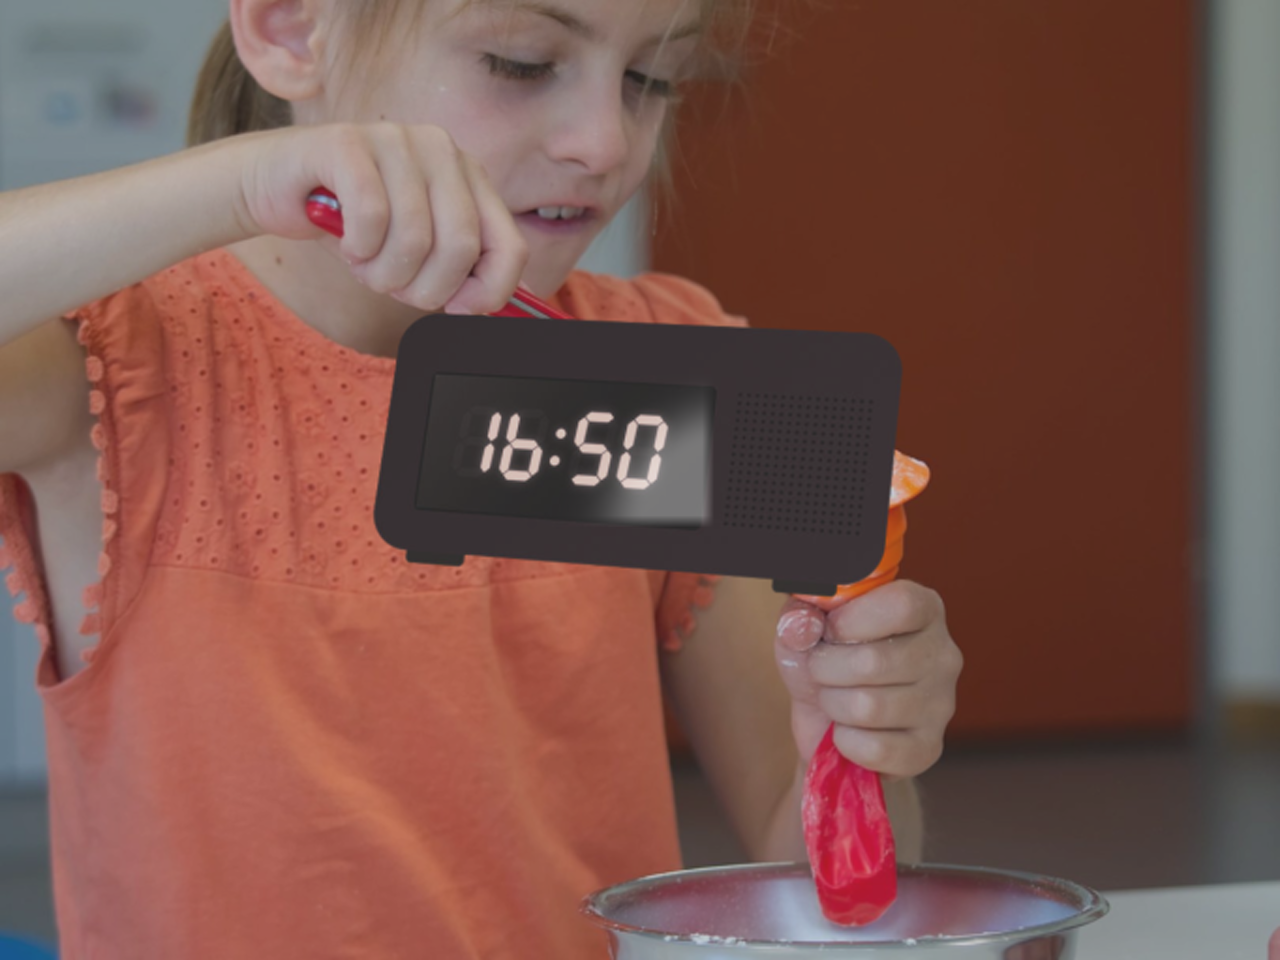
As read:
**16:50**
